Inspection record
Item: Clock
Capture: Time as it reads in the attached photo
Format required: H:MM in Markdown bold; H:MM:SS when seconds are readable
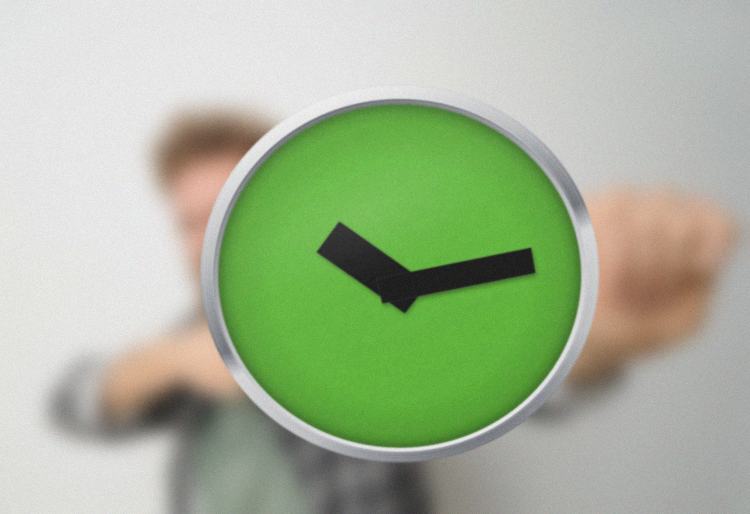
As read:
**10:13**
